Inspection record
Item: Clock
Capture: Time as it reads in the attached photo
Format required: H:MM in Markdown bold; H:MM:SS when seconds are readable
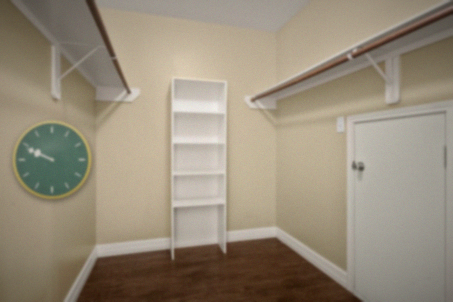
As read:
**9:49**
